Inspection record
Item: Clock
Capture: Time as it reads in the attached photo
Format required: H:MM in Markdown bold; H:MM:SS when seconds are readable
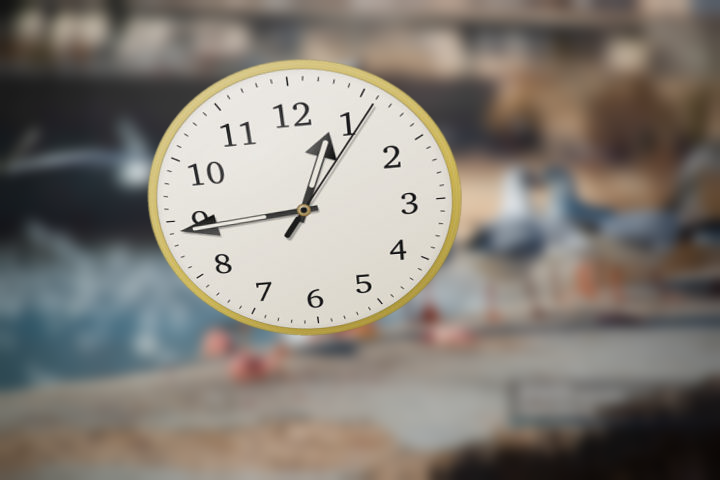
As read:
**12:44:06**
